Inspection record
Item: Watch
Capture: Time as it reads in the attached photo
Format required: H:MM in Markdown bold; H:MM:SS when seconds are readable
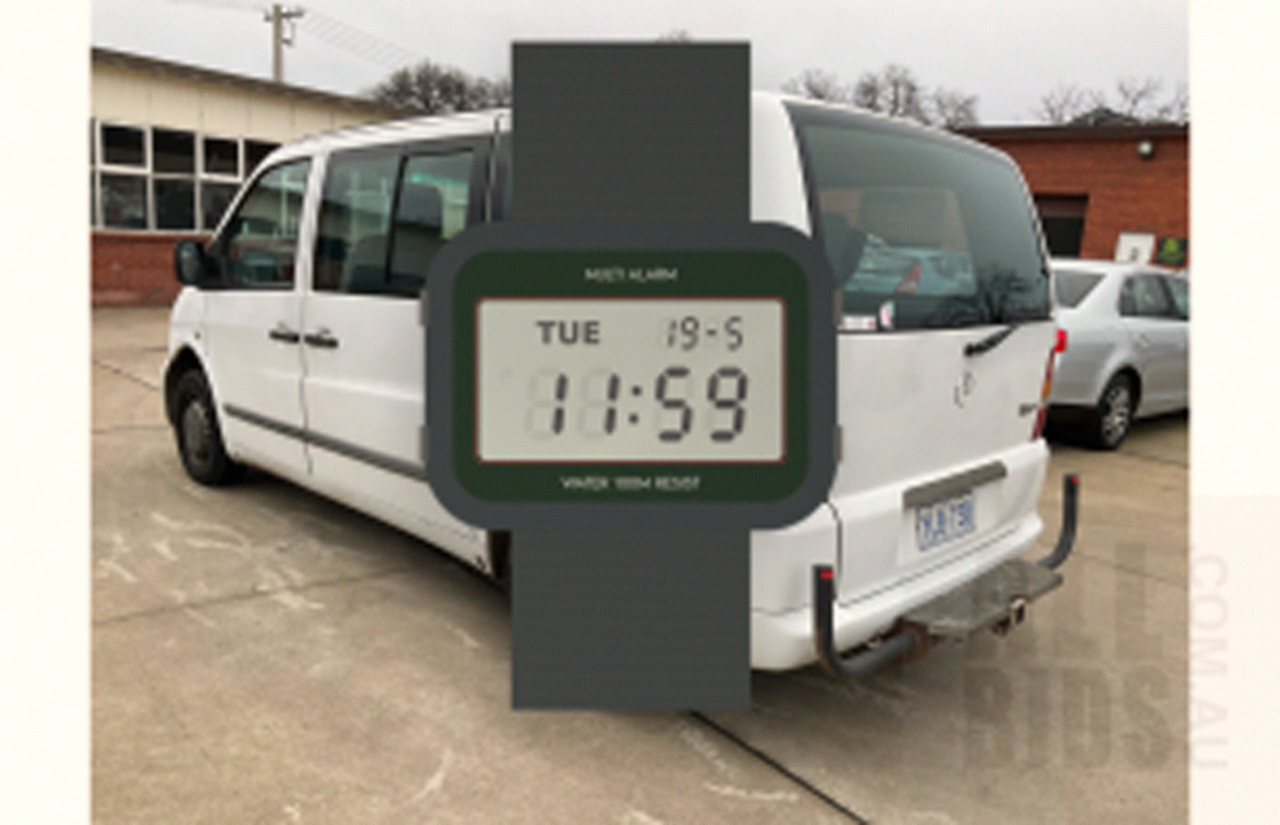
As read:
**11:59**
